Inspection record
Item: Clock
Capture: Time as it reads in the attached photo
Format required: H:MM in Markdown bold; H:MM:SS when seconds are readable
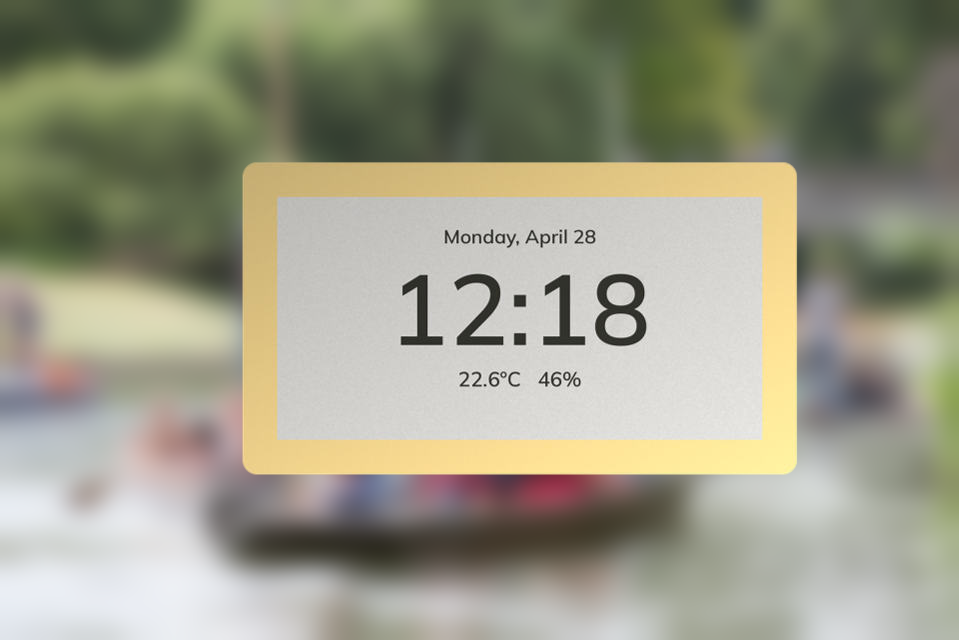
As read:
**12:18**
